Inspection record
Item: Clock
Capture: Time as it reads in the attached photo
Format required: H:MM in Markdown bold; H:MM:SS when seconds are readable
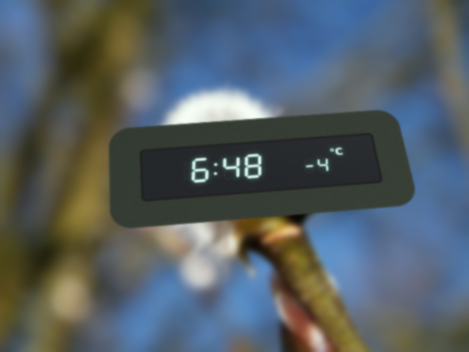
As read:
**6:48**
